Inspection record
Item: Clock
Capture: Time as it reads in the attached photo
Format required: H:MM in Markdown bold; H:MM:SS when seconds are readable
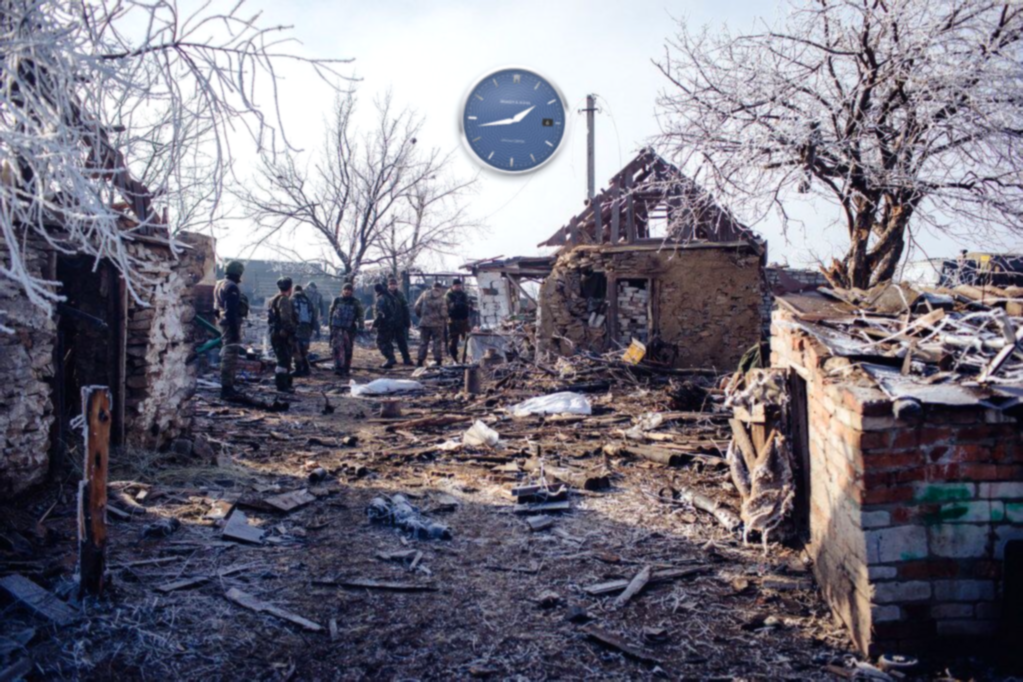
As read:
**1:43**
